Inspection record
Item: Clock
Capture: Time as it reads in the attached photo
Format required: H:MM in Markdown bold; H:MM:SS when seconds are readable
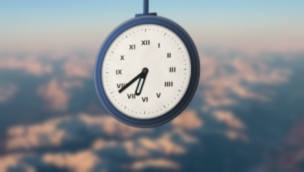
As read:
**6:39**
